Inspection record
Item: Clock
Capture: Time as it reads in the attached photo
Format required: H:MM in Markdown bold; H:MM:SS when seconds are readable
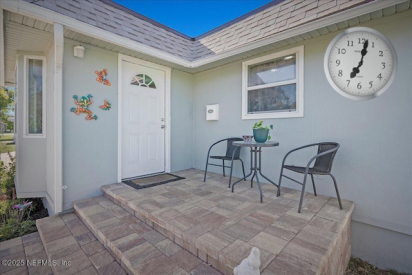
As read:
**7:02**
